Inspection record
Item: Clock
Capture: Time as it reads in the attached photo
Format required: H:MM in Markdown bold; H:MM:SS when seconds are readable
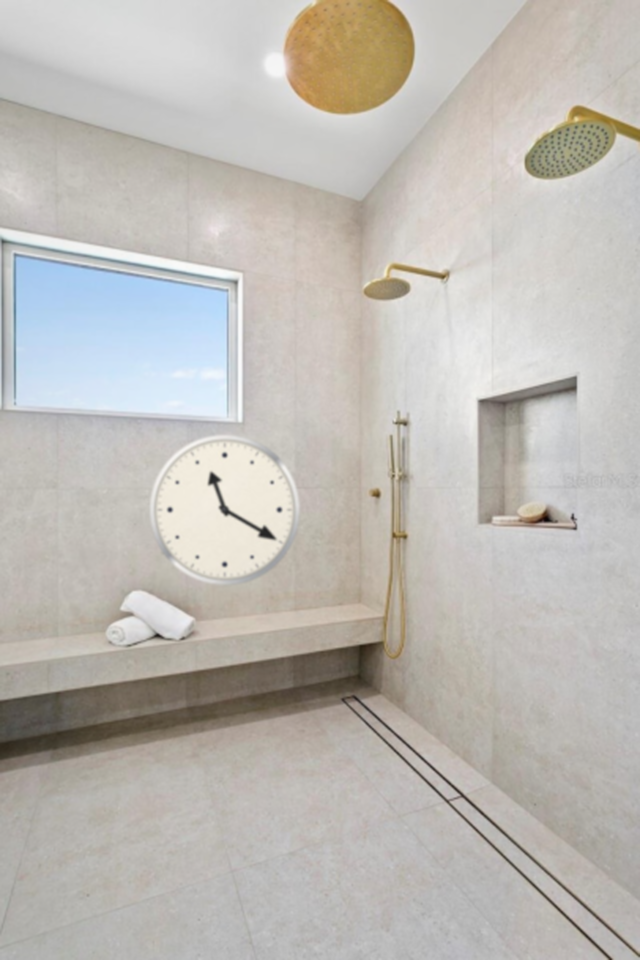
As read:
**11:20**
